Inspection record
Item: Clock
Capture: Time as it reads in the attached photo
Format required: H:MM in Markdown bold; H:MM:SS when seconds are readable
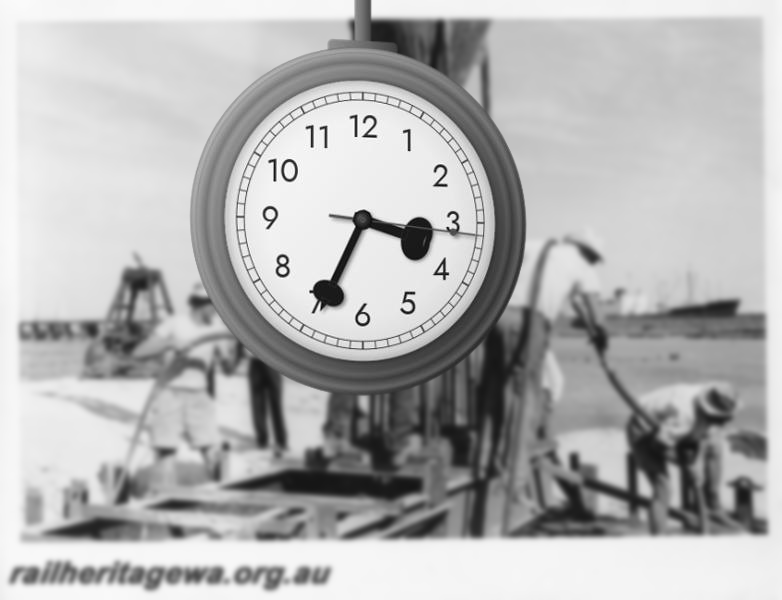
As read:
**3:34:16**
